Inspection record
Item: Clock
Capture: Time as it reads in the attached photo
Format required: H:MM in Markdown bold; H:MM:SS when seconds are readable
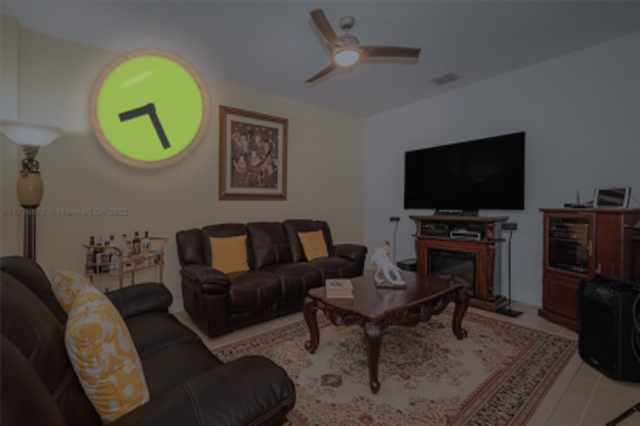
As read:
**8:26**
